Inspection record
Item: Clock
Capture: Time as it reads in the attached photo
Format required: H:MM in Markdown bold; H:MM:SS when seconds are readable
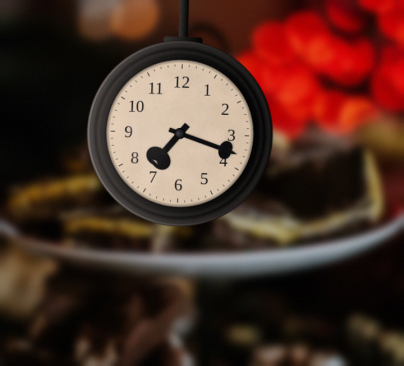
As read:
**7:18**
